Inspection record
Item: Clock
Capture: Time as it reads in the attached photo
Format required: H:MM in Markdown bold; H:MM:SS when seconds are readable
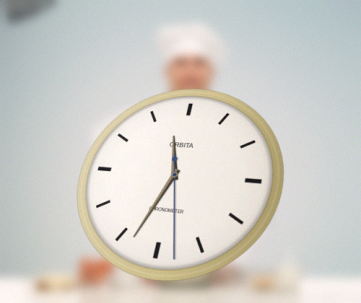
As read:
**11:33:28**
